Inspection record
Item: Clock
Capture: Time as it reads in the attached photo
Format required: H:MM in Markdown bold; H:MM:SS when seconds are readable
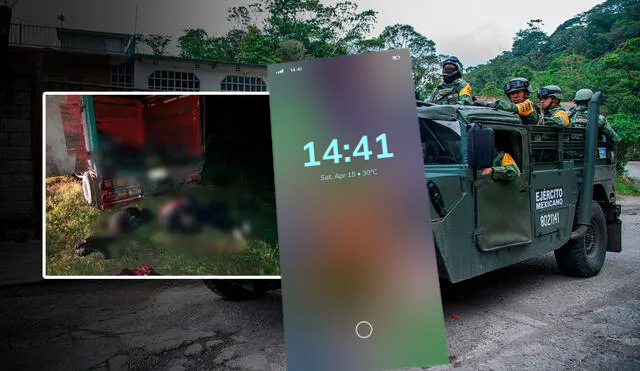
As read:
**14:41**
